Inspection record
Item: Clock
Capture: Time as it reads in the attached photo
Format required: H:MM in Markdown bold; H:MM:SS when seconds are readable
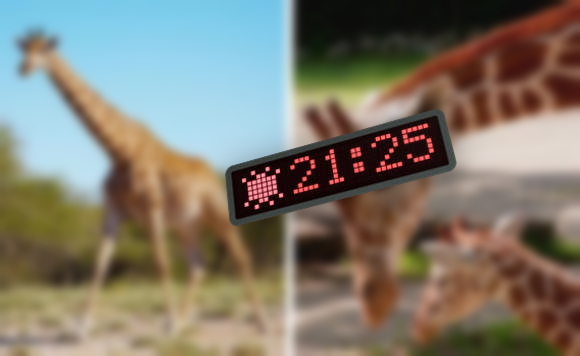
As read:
**21:25**
